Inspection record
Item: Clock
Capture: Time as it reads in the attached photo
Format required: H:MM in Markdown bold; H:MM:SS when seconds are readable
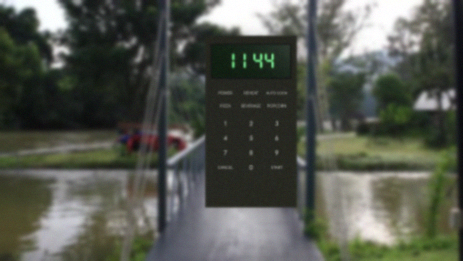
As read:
**11:44**
